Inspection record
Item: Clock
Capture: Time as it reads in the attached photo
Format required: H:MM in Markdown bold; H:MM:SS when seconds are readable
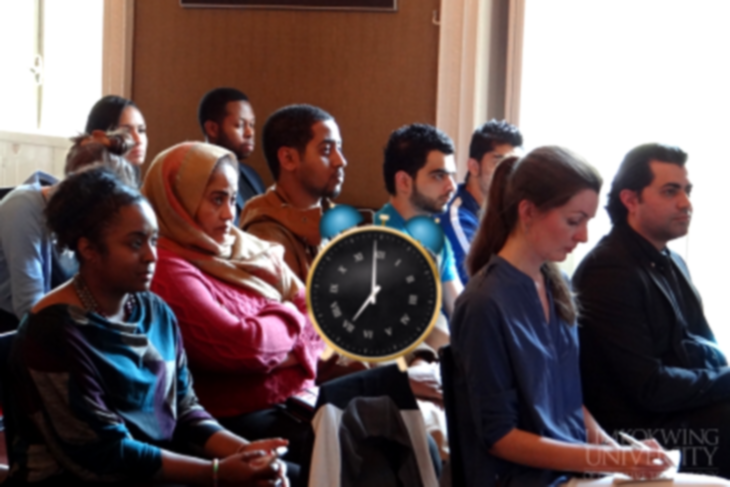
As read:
**6:59**
